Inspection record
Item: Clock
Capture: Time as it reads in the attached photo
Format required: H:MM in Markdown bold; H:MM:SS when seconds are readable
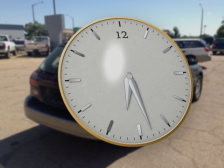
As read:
**6:28**
